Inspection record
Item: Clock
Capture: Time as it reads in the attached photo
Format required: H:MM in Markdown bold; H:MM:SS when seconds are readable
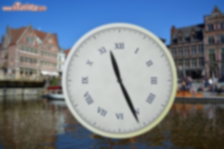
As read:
**11:26**
